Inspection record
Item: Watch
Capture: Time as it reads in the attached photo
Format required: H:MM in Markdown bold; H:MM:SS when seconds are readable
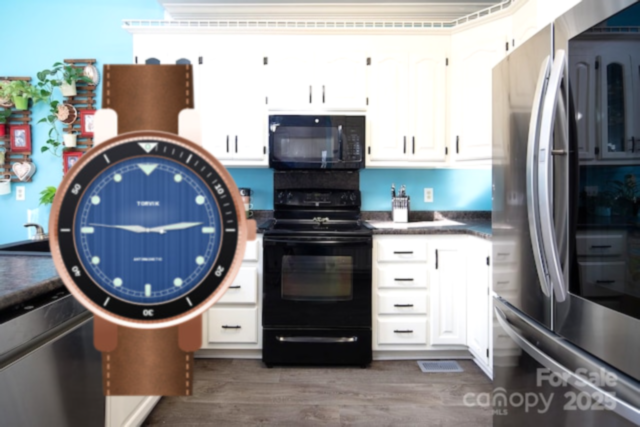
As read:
**9:13:46**
